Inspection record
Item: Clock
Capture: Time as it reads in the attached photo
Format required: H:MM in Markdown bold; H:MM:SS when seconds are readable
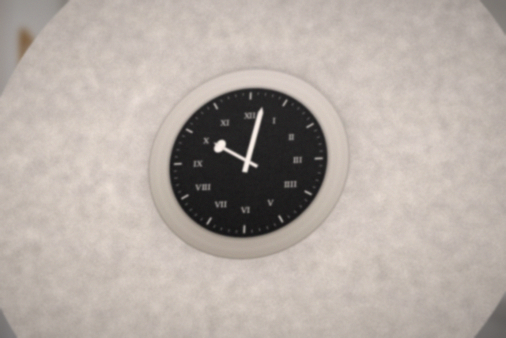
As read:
**10:02**
